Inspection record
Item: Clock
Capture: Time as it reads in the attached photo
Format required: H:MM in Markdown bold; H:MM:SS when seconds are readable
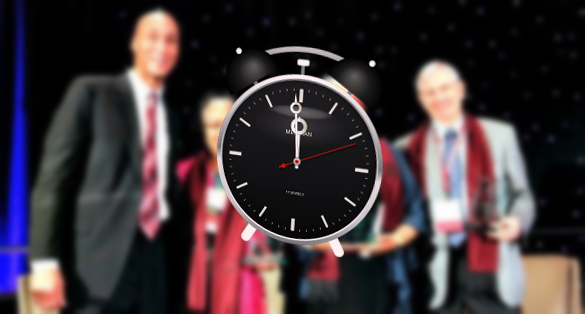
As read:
**11:59:11**
